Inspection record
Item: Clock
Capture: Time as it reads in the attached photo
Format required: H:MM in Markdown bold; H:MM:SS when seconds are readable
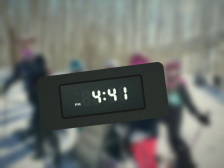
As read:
**4:41**
